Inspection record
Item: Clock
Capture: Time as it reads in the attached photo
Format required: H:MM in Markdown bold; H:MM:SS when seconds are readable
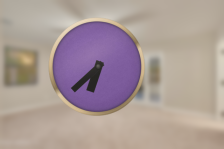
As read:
**6:38**
